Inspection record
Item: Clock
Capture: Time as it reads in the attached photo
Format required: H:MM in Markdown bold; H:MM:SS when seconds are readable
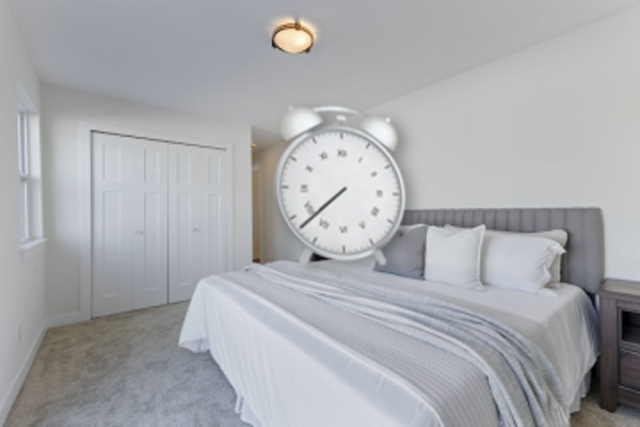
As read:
**7:38**
